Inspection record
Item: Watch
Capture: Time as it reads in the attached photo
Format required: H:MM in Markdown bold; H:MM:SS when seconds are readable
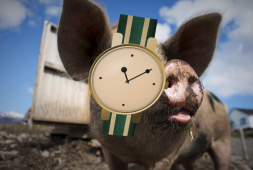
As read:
**11:09**
